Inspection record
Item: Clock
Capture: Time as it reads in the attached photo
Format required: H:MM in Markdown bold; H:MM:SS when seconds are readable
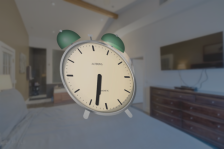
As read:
**6:33**
